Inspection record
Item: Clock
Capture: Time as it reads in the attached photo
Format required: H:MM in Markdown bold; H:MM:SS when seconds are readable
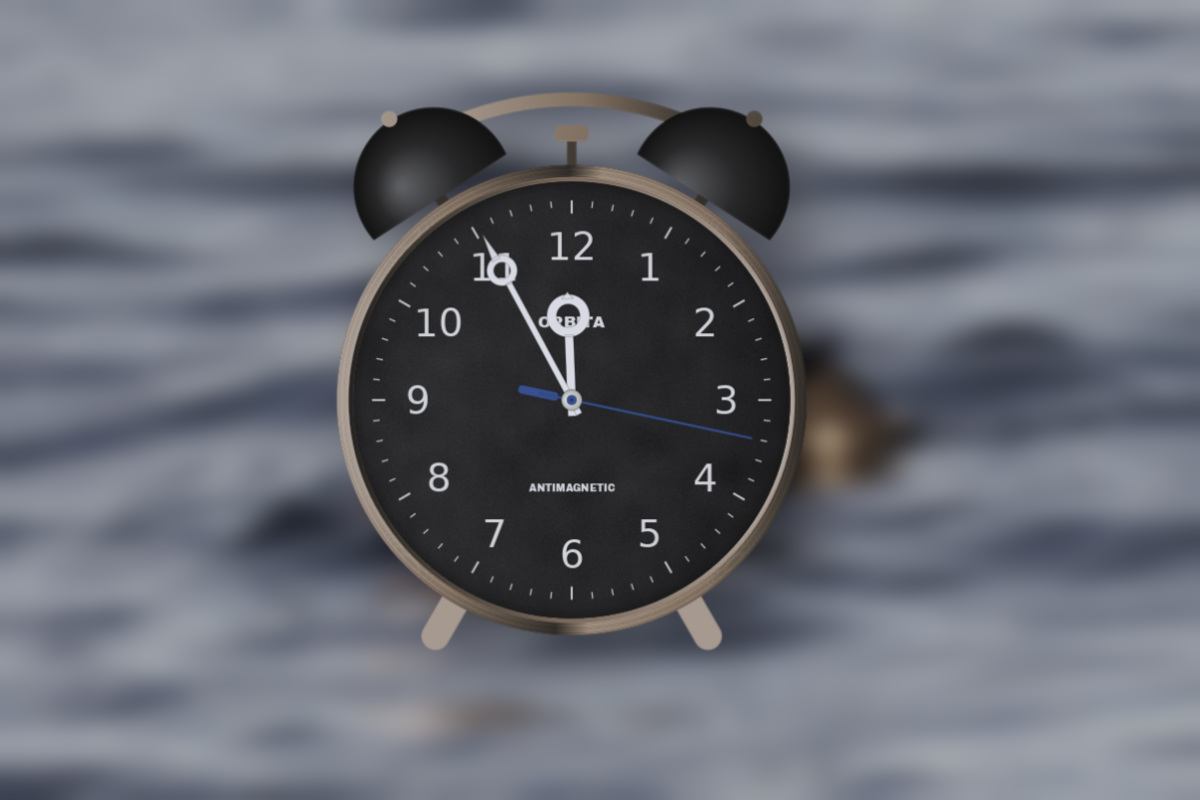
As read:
**11:55:17**
